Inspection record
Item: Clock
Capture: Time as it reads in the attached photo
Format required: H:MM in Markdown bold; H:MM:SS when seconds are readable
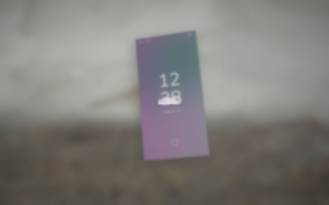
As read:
**12:38**
